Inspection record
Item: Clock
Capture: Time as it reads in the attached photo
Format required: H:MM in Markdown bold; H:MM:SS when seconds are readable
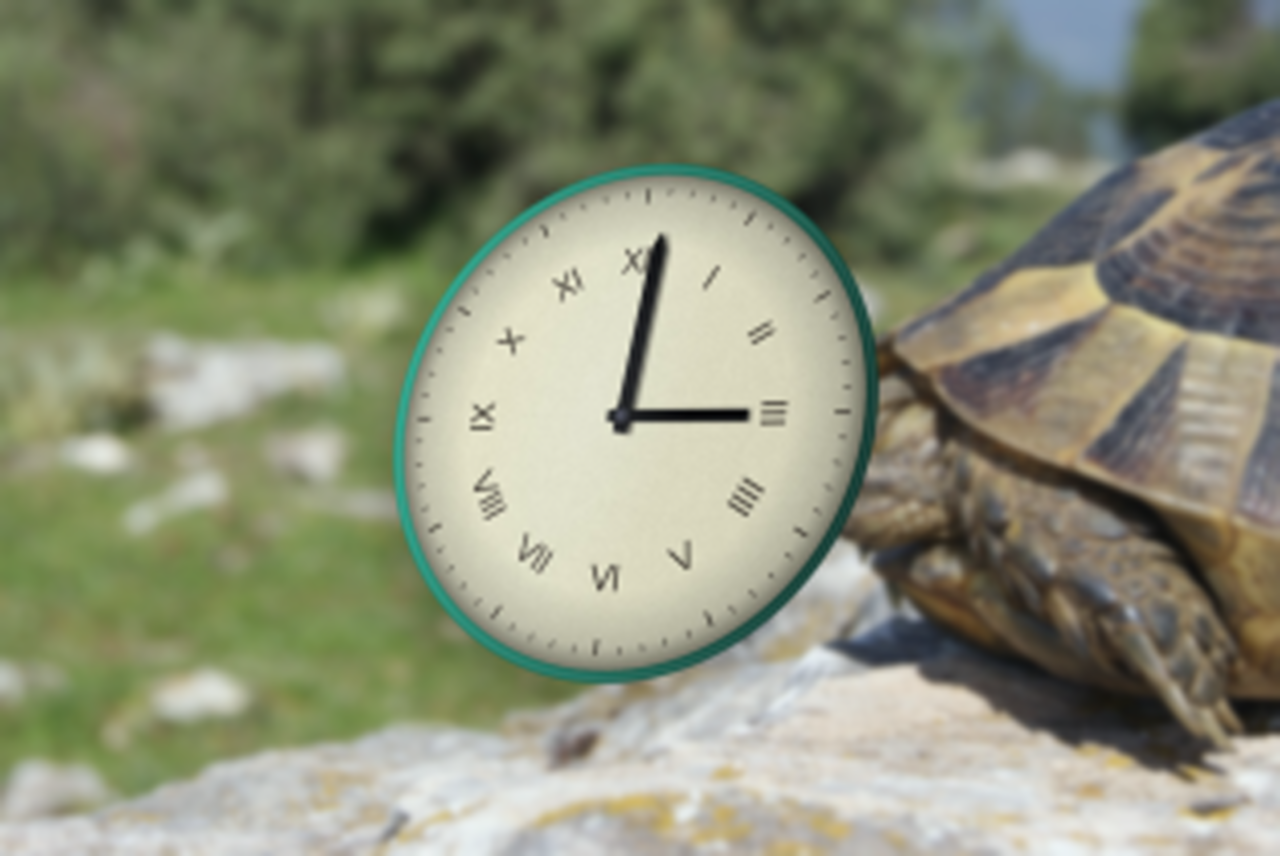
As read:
**3:01**
